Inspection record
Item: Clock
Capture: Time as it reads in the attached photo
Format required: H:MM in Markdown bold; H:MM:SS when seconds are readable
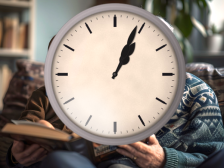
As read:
**1:04**
